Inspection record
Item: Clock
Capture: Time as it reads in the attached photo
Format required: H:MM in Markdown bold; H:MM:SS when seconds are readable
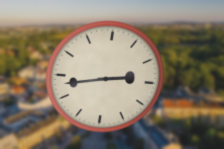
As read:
**2:43**
